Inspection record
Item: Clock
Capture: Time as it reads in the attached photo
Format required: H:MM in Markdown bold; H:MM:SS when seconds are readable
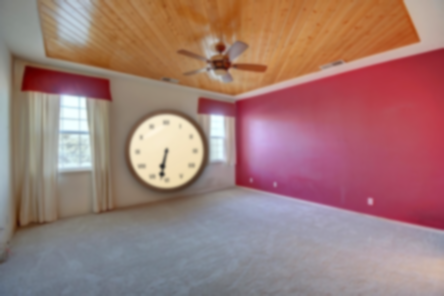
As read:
**6:32**
